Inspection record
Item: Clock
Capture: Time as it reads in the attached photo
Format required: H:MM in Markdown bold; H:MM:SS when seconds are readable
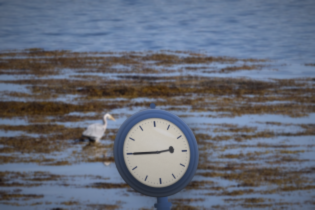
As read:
**2:45**
